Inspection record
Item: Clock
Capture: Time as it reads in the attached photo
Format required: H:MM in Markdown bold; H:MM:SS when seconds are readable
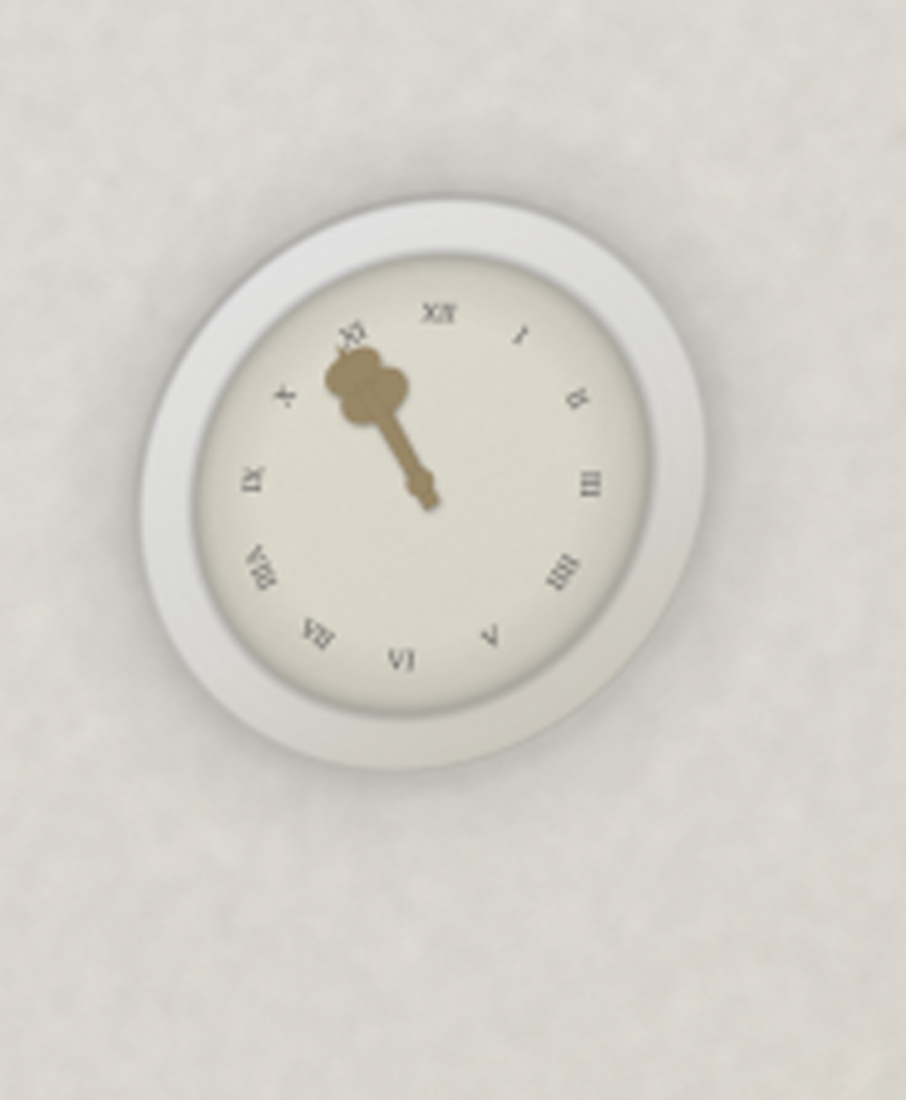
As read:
**10:54**
